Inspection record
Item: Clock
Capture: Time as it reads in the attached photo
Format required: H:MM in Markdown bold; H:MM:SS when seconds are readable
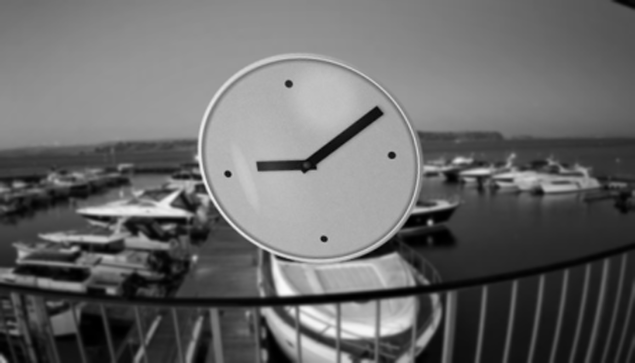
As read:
**9:10**
